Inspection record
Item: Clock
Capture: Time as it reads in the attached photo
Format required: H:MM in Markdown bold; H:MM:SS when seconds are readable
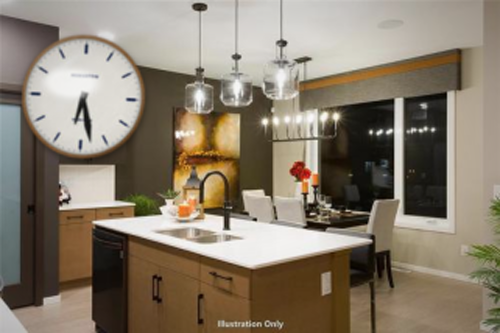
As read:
**6:28**
